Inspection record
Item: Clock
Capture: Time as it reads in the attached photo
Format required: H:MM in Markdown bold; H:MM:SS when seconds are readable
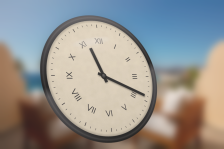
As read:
**11:19**
